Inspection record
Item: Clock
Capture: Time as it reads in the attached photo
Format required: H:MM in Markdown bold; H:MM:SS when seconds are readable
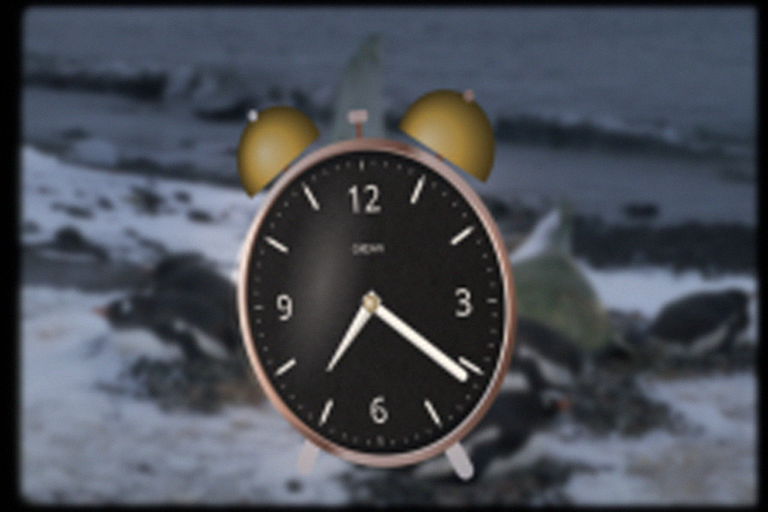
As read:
**7:21**
